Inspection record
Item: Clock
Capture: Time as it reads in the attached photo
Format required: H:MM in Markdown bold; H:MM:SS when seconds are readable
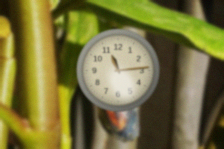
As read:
**11:14**
